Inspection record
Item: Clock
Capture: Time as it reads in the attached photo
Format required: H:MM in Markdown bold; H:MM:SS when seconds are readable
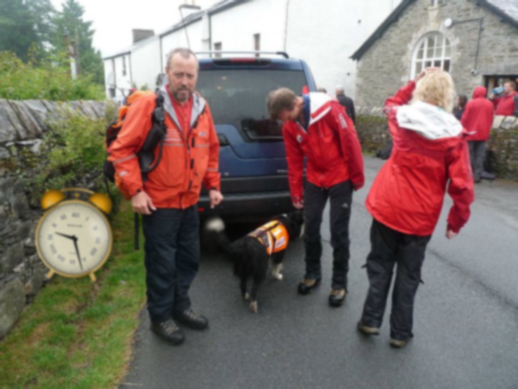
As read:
**9:27**
